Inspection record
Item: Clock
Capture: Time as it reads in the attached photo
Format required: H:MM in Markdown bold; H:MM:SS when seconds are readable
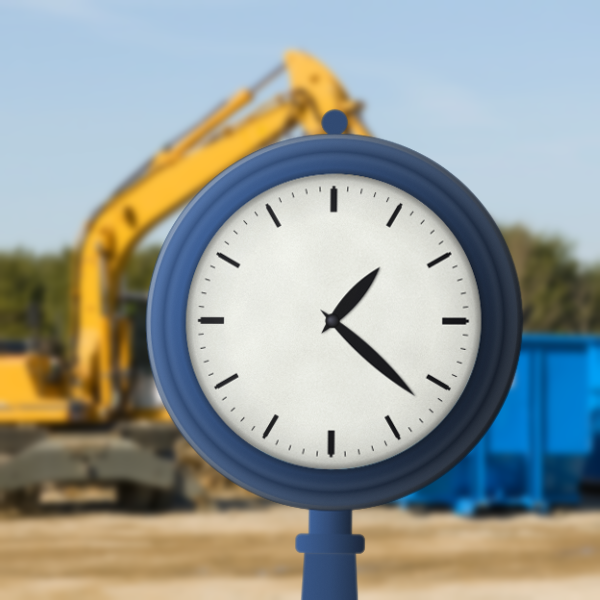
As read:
**1:22**
